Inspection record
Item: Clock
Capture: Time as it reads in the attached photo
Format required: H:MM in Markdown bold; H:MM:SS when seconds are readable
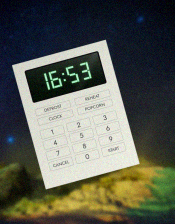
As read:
**16:53**
